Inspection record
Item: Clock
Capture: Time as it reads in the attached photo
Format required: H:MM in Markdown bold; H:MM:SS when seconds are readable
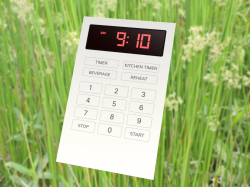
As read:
**9:10**
